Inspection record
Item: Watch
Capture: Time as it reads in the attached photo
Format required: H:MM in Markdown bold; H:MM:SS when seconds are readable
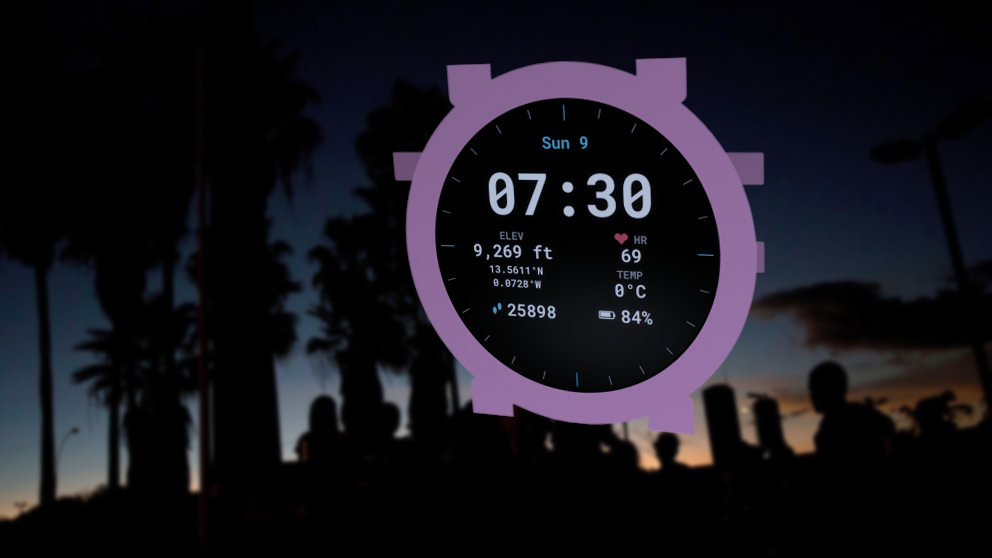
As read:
**7:30**
